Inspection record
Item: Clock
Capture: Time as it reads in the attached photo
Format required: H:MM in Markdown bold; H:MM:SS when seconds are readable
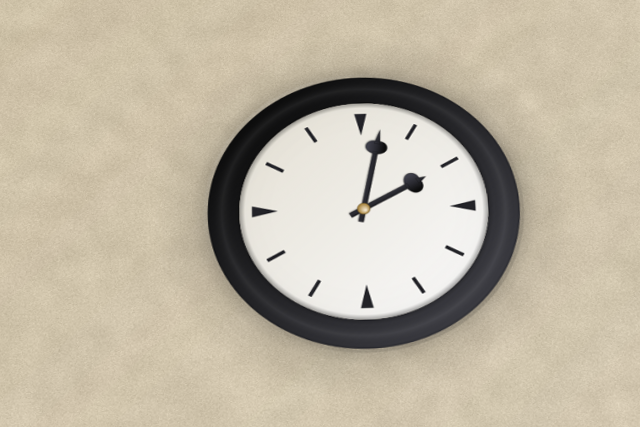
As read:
**2:02**
